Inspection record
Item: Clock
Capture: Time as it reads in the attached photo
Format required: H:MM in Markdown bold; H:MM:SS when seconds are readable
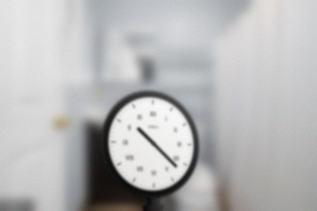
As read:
**10:22**
